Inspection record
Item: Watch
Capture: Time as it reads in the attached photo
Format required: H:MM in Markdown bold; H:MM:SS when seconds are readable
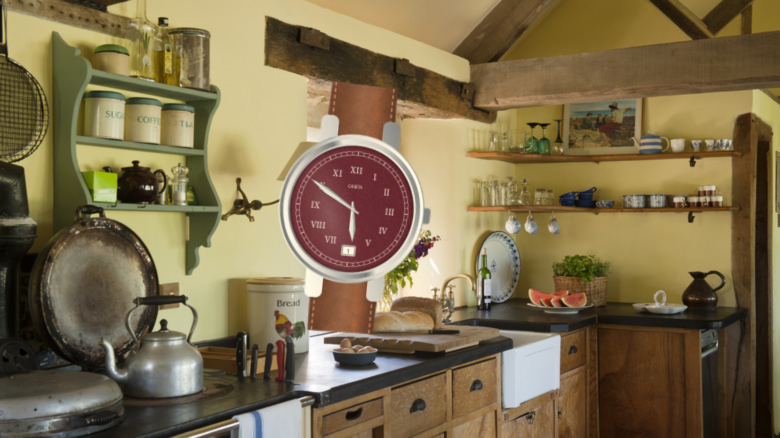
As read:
**5:50**
